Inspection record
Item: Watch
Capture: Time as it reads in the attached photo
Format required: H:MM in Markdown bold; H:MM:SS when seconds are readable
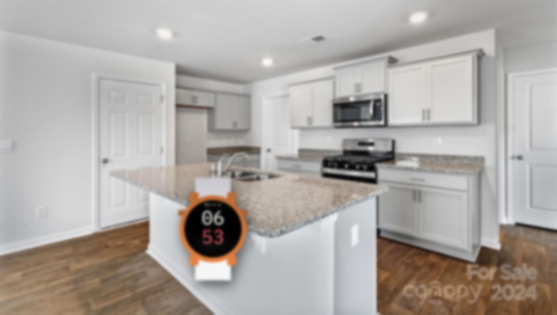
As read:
**6:53**
